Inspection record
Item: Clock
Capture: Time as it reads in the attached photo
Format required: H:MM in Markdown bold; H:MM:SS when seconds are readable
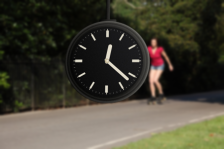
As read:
**12:22**
